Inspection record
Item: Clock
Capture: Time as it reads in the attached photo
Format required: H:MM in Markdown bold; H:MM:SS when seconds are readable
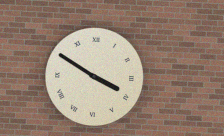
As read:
**3:50**
